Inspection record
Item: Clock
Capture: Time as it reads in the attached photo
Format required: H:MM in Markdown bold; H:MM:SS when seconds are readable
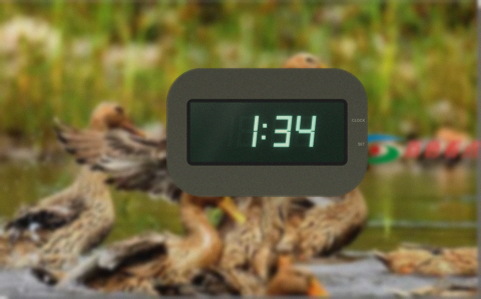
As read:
**1:34**
